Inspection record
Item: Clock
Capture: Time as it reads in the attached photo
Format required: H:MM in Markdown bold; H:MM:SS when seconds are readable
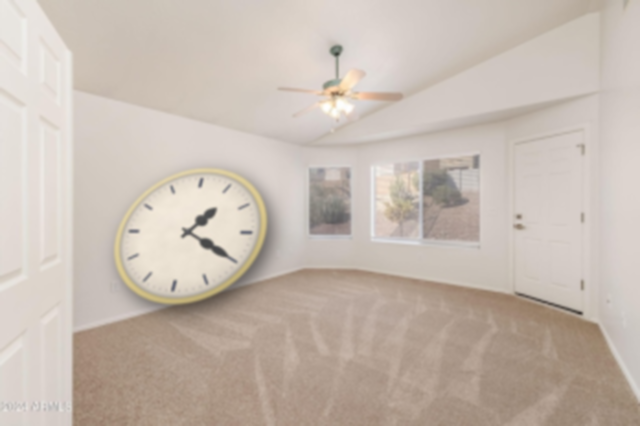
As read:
**1:20**
